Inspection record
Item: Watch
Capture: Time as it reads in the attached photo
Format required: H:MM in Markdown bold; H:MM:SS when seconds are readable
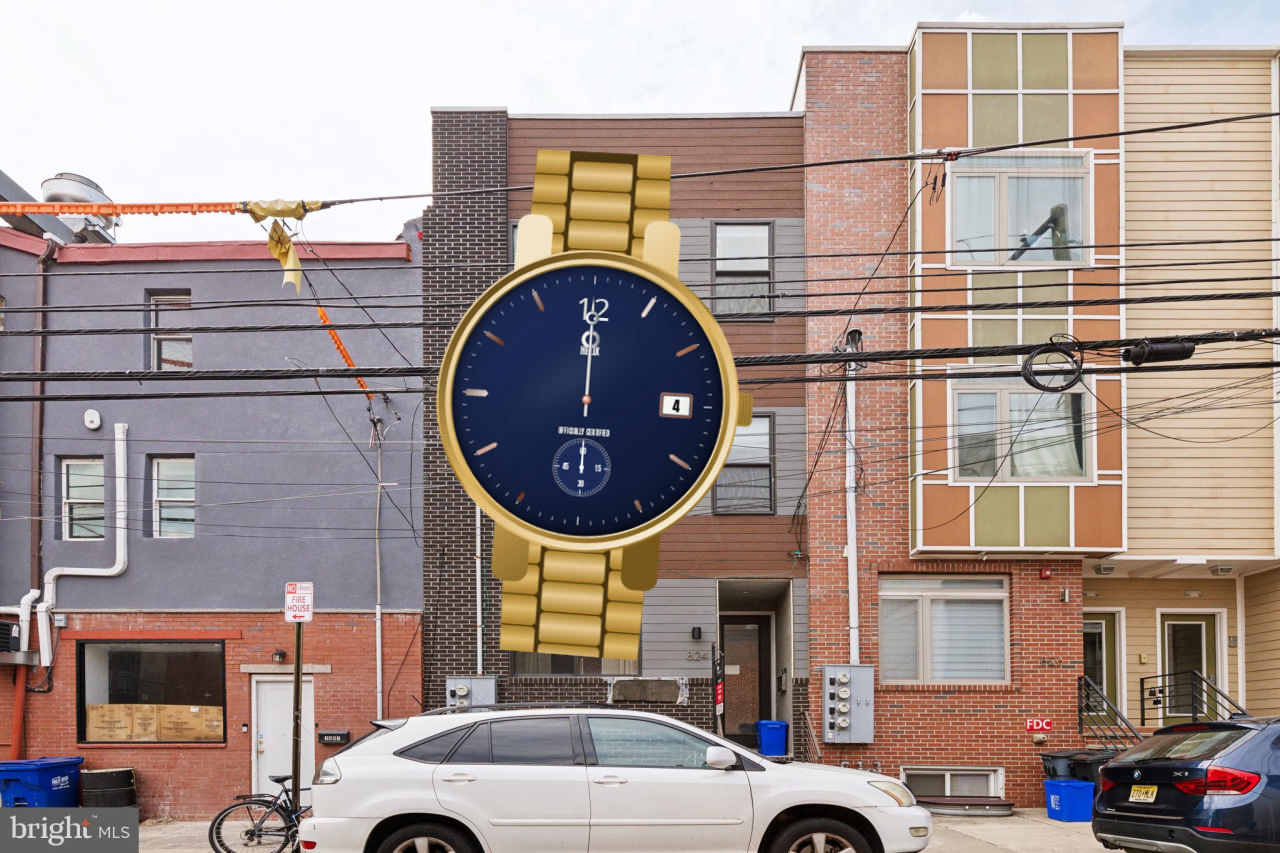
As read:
**12:00**
